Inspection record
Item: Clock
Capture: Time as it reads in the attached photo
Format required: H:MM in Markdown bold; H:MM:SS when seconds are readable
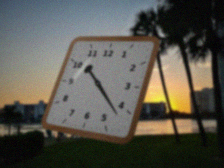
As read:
**10:22**
